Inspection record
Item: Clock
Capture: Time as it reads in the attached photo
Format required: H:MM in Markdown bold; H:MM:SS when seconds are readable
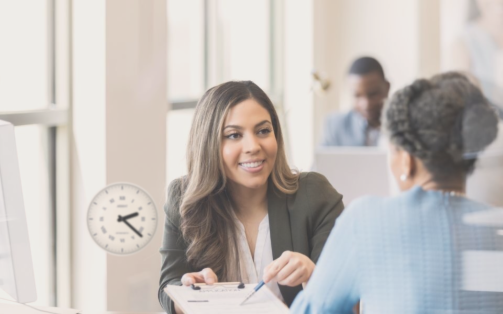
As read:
**2:22**
